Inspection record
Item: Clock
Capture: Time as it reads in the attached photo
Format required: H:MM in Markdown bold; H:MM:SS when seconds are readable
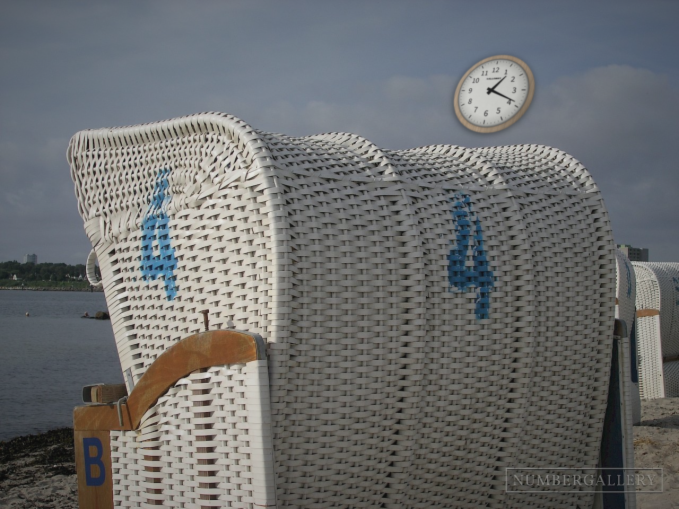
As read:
**1:19**
